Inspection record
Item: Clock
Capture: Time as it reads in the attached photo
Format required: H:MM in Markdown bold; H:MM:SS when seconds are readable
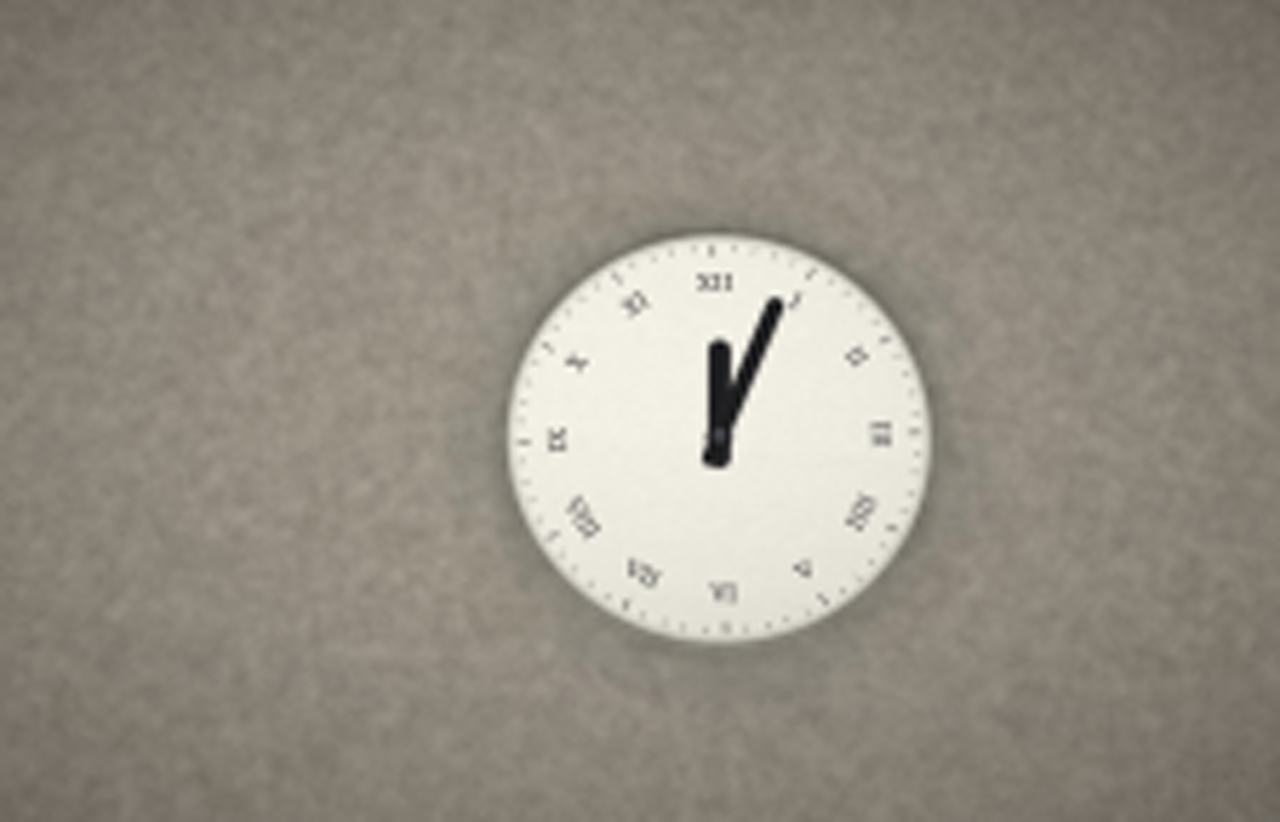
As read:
**12:04**
